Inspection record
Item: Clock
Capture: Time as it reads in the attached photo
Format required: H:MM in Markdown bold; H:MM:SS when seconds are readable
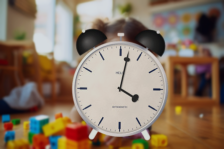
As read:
**4:02**
